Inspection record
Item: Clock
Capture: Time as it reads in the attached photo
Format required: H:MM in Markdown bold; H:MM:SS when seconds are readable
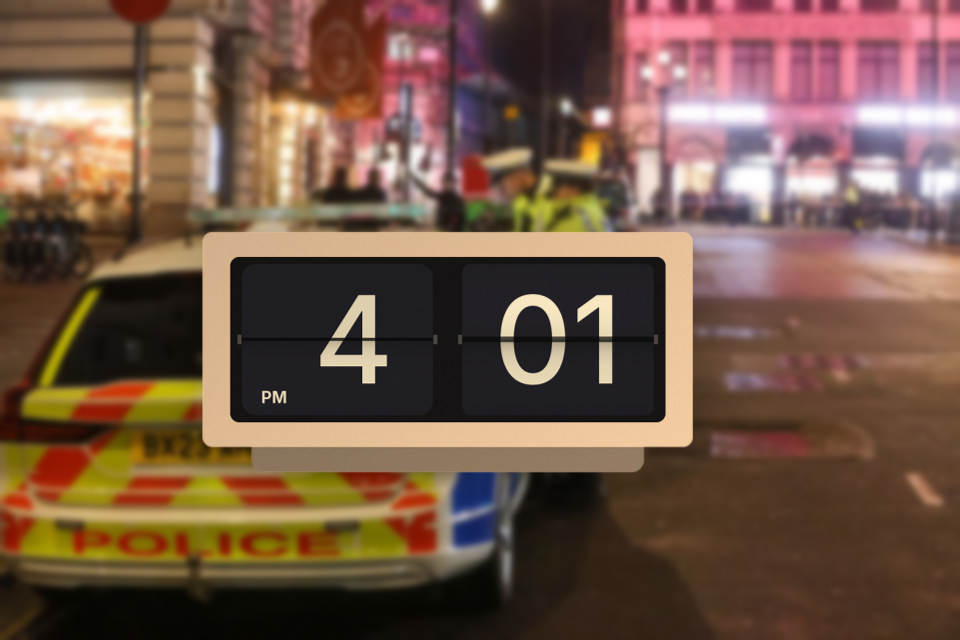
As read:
**4:01**
